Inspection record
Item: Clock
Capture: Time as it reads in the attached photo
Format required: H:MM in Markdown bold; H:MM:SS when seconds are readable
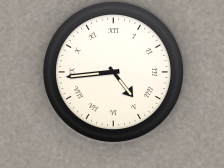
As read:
**4:44**
